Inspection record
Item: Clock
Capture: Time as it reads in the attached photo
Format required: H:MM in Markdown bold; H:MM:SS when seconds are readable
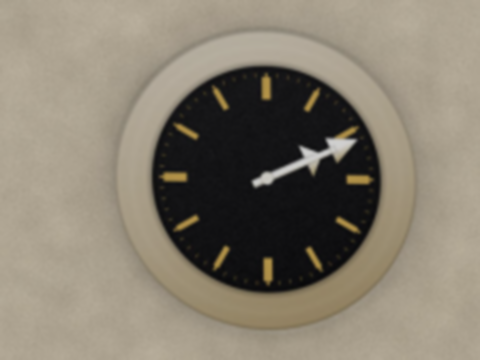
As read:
**2:11**
